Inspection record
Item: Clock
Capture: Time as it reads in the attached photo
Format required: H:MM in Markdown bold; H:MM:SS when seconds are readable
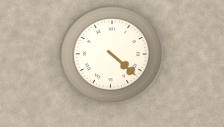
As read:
**4:22**
